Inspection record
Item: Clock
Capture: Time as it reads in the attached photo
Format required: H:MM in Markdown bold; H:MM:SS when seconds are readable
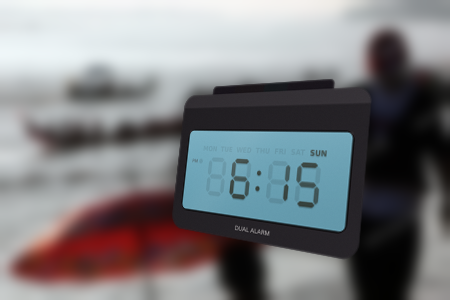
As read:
**6:15**
